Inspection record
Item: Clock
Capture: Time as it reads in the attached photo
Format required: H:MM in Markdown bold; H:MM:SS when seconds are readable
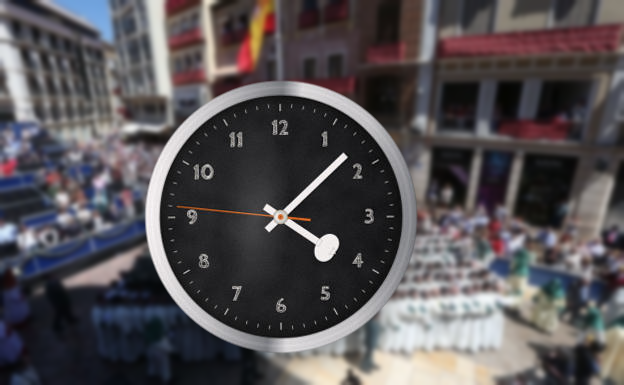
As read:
**4:07:46**
